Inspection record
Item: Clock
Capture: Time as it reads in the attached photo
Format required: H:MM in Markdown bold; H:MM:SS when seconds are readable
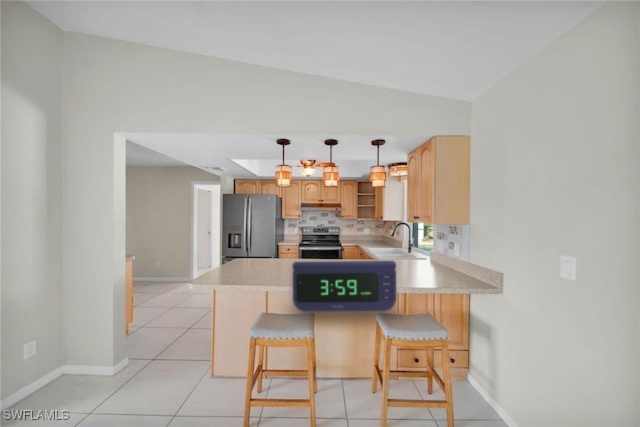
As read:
**3:59**
